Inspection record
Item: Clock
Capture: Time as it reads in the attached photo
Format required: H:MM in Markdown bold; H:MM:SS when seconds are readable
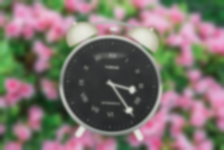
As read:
**3:24**
